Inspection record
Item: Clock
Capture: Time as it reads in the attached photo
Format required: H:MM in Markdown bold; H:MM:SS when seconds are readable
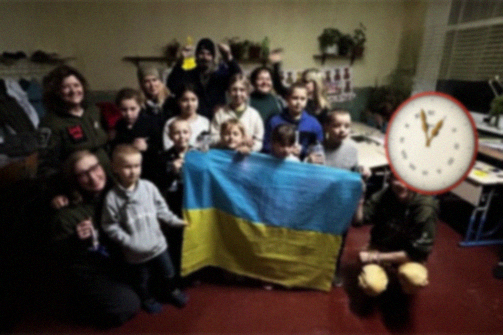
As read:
**12:57**
